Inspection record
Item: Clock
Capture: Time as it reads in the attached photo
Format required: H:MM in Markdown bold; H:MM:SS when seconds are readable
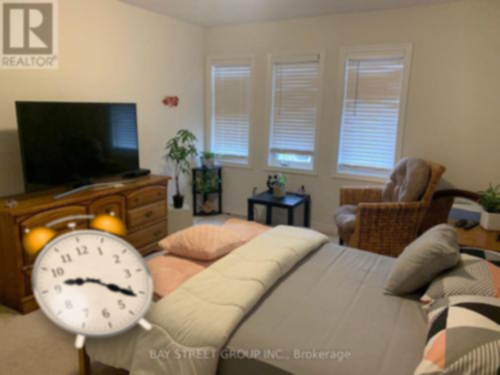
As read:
**9:21**
